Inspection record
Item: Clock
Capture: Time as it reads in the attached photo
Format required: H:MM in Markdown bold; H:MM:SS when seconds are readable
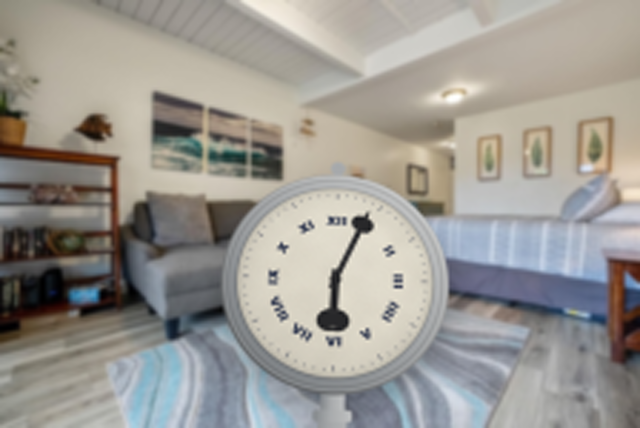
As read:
**6:04**
